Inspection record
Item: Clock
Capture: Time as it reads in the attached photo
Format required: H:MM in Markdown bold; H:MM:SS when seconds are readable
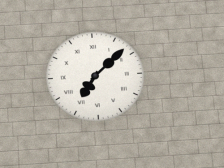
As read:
**7:08**
